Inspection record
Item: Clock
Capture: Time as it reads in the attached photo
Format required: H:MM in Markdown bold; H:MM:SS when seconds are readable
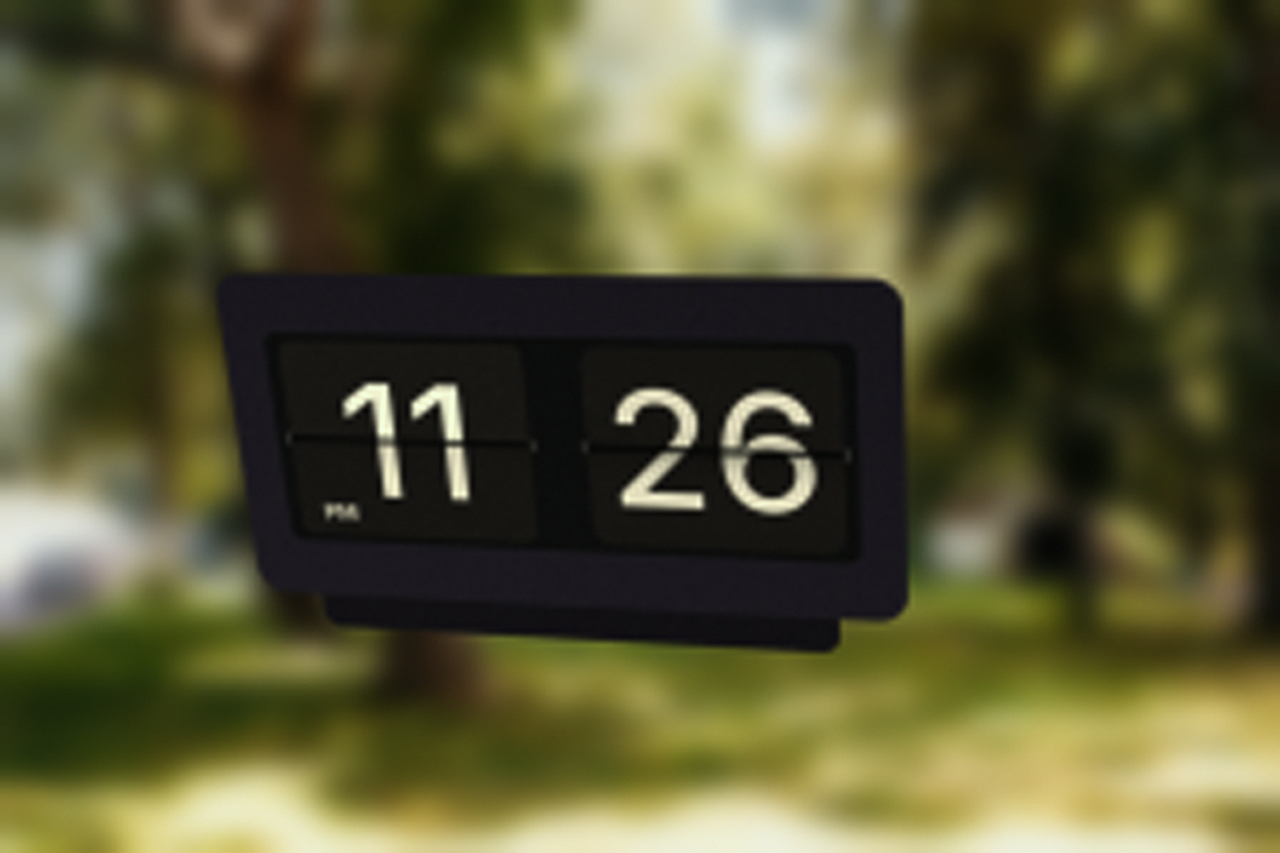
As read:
**11:26**
